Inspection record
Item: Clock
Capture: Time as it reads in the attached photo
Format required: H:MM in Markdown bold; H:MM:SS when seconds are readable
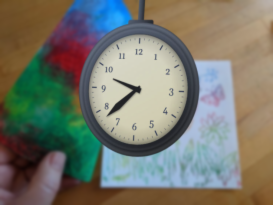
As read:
**9:38**
